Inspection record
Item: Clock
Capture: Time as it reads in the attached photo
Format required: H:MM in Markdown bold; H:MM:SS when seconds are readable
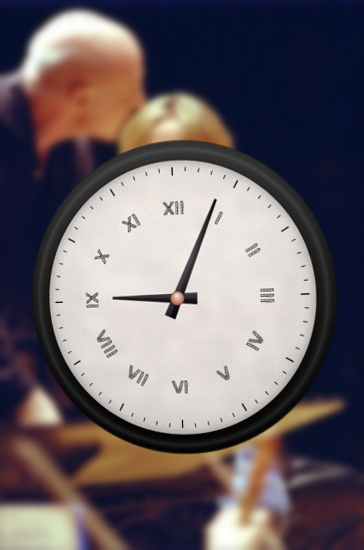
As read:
**9:04**
